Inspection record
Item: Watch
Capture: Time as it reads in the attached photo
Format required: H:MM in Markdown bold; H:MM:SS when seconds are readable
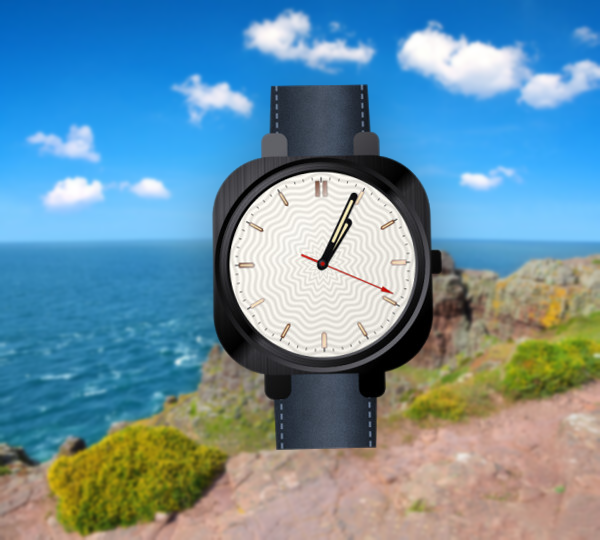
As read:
**1:04:19**
